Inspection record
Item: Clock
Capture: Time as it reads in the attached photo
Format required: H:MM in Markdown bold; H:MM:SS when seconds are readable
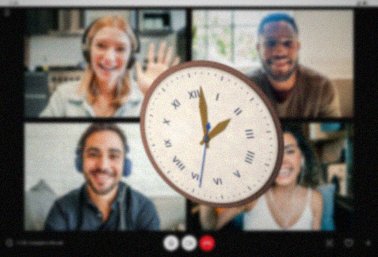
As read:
**2:01:34**
